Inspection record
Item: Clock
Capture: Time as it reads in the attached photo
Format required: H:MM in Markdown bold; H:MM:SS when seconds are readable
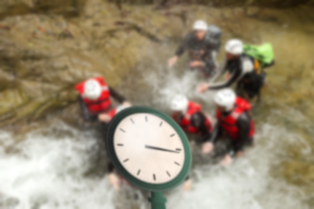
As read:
**3:16**
